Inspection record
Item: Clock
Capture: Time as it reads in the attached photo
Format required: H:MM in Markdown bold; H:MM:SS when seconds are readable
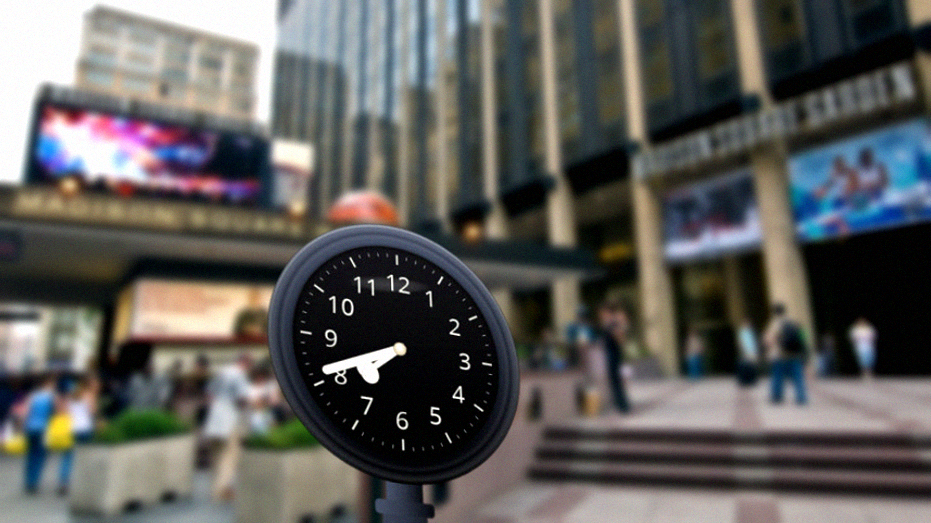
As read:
**7:41**
